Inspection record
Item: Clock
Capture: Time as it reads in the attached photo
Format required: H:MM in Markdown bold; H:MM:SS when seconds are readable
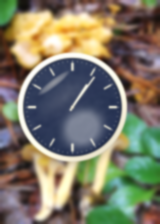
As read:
**1:06**
